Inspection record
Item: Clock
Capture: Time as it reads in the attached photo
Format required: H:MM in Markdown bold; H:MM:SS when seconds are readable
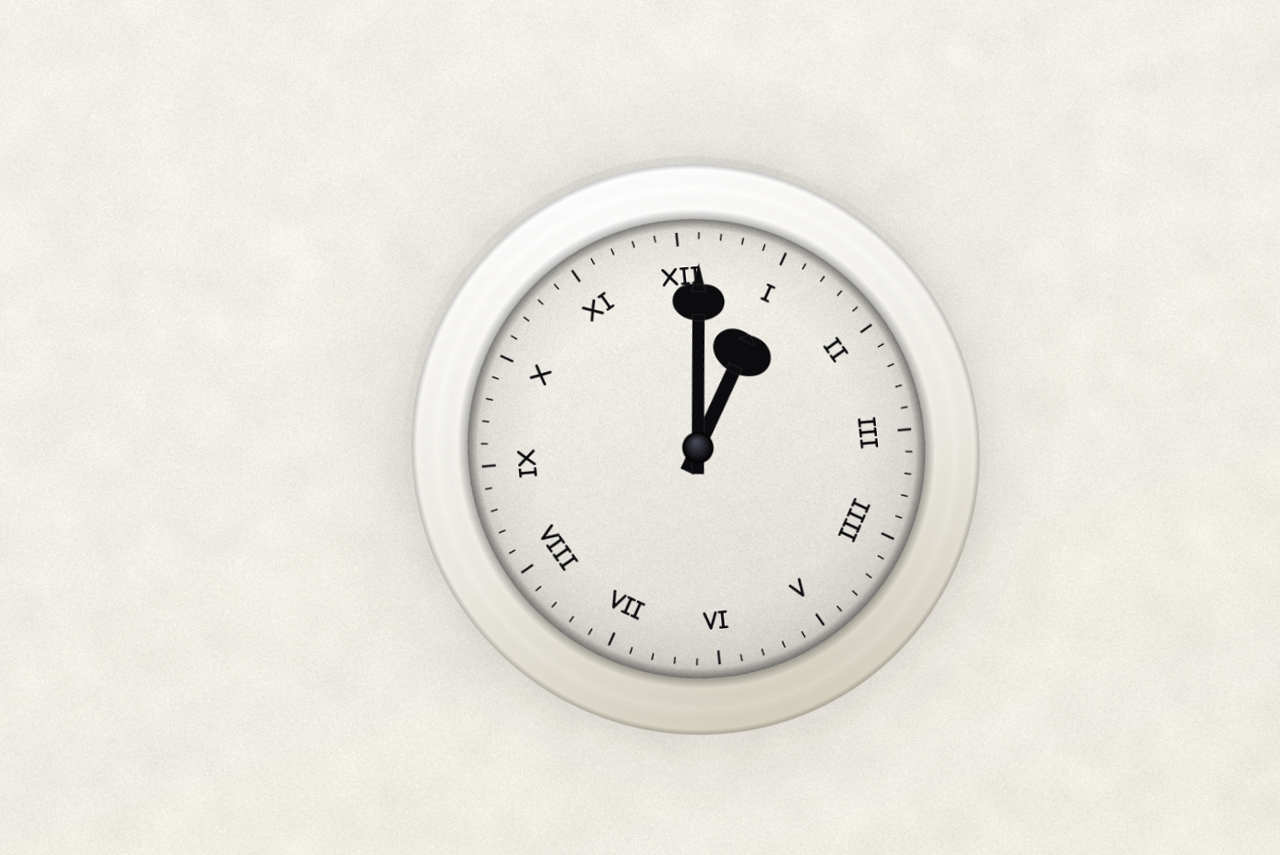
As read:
**1:01**
